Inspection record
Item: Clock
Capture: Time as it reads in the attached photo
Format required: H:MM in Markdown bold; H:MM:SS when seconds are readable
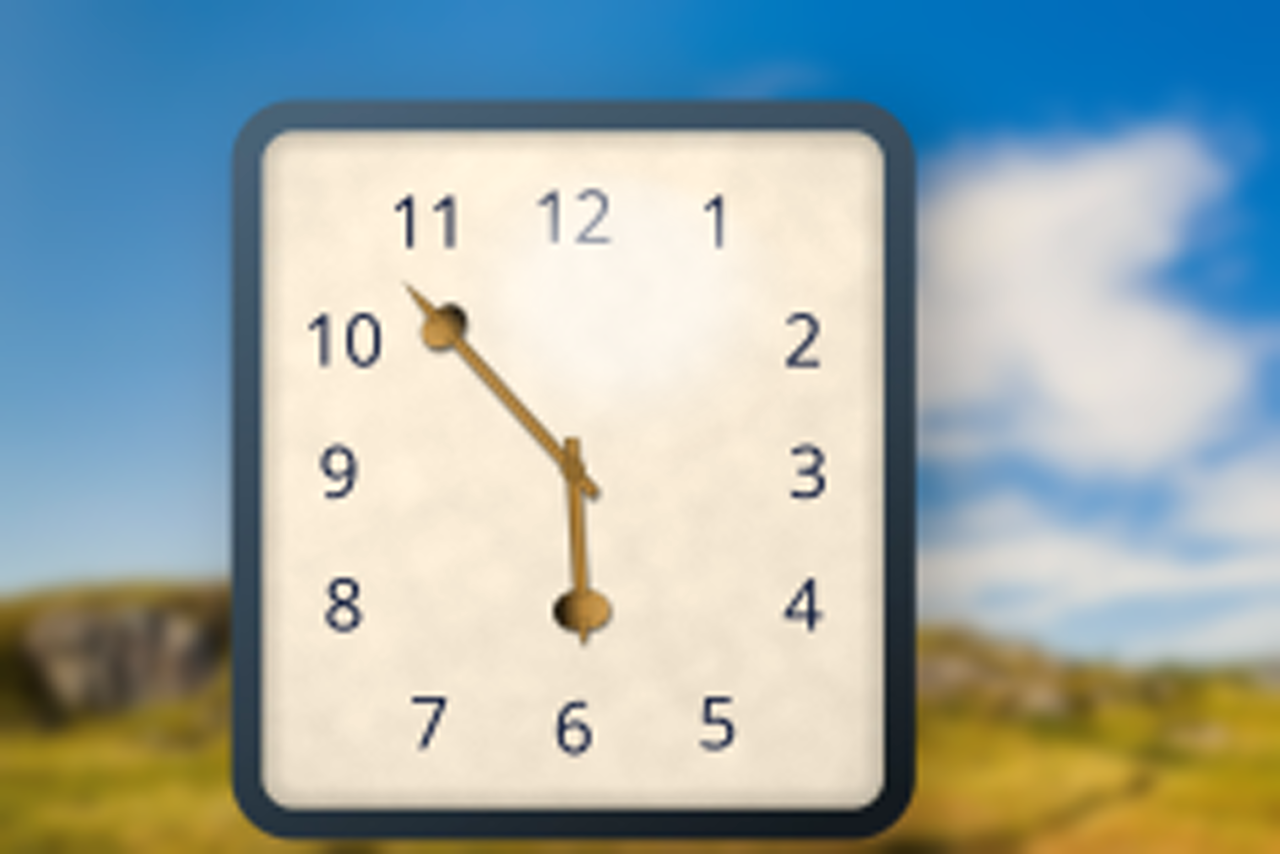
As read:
**5:53**
